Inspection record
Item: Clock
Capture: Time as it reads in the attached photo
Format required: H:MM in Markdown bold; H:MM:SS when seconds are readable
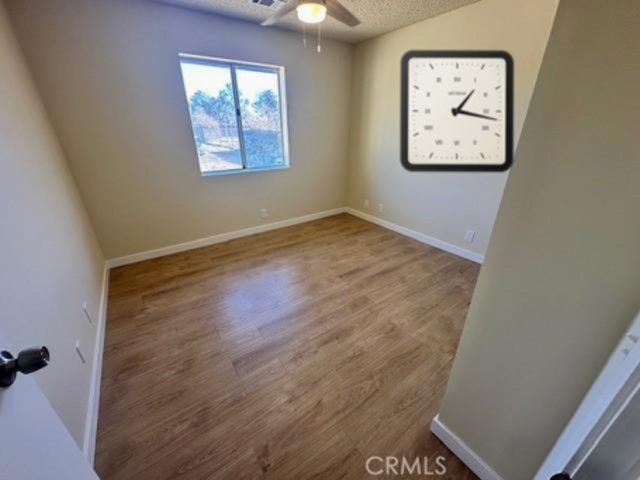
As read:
**1:17**
